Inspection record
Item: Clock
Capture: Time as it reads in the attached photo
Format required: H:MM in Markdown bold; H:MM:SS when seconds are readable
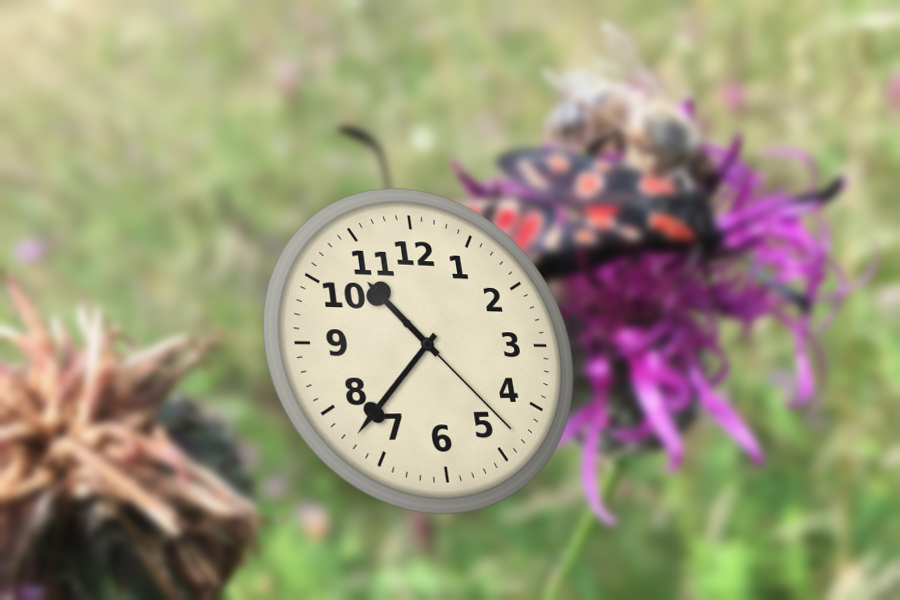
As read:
**10:37:23**
